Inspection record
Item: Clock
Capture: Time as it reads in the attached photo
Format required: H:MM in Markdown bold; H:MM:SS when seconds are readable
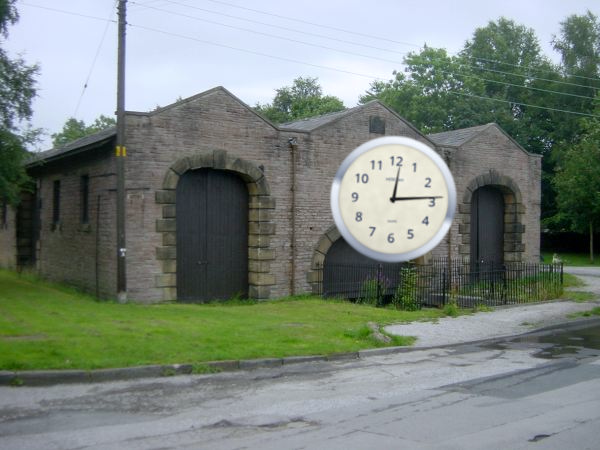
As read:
**12:14**
